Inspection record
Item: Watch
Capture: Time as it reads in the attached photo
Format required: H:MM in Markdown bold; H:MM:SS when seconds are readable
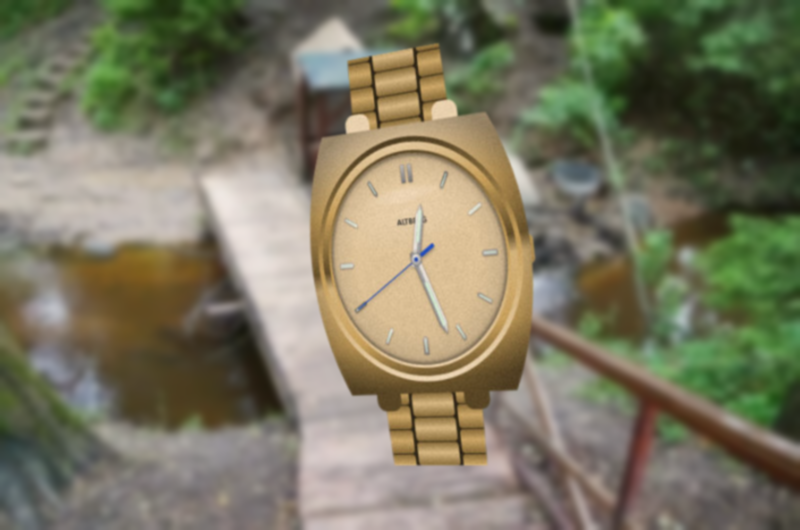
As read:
**12:26:40**
